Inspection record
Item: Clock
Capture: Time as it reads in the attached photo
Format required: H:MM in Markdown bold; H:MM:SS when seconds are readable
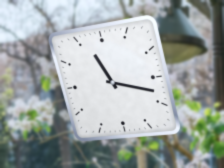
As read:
**11:18**
